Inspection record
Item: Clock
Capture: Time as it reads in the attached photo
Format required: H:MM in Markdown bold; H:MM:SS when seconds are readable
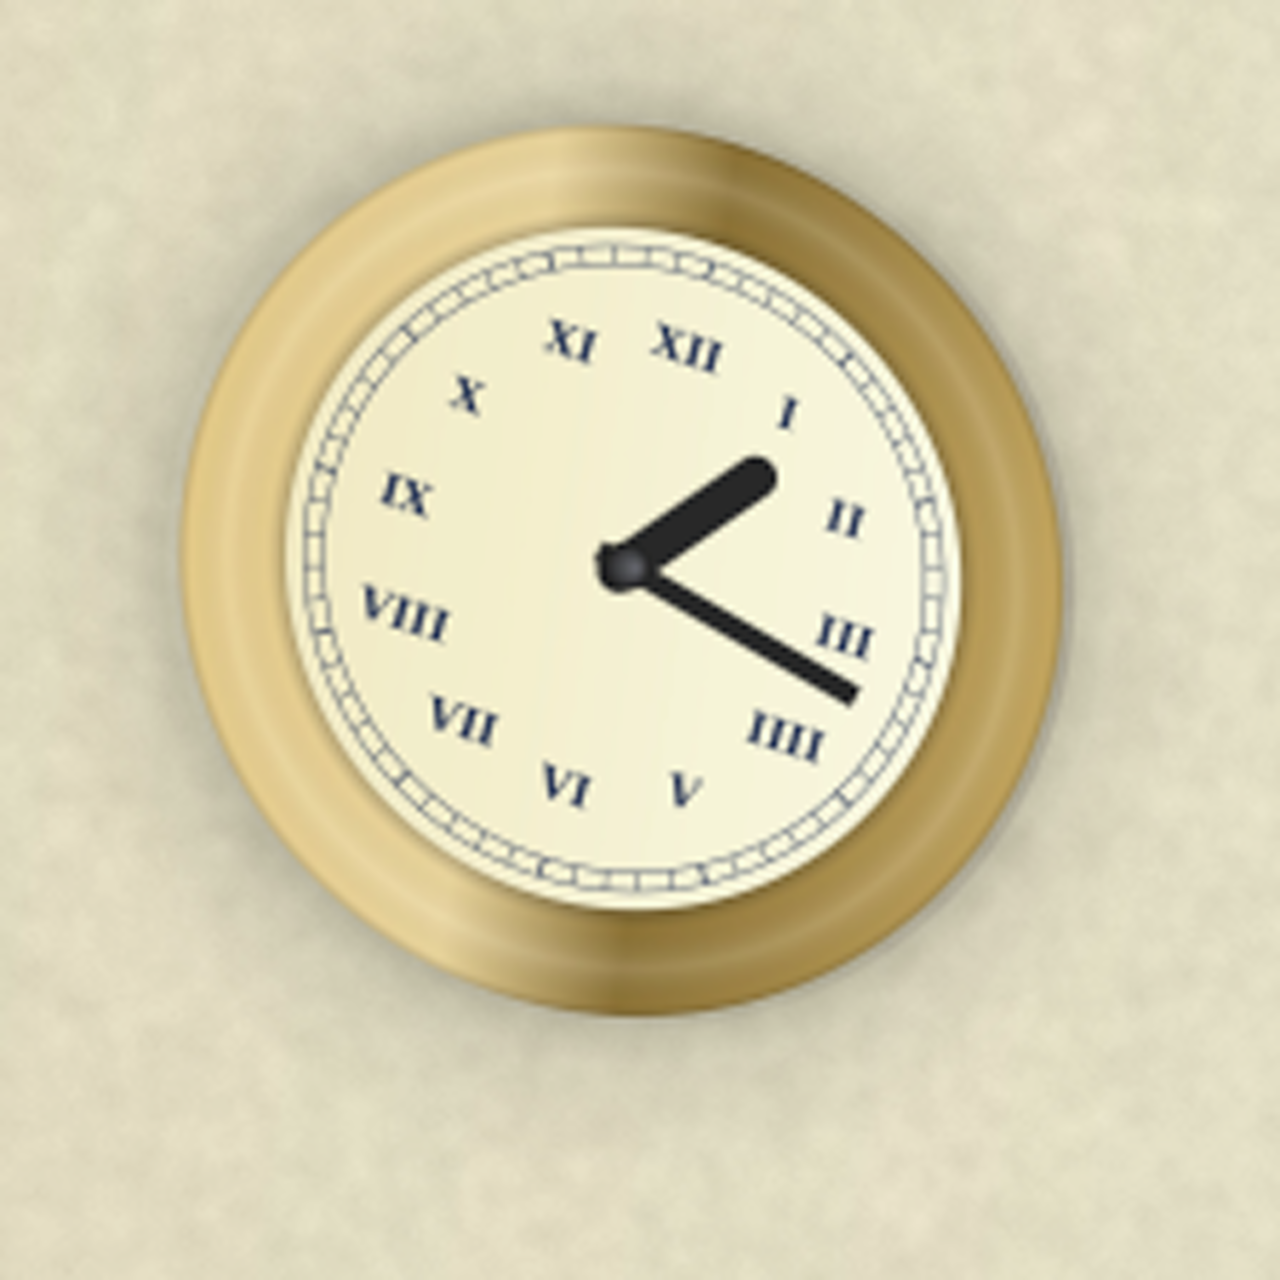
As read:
**1:17**
